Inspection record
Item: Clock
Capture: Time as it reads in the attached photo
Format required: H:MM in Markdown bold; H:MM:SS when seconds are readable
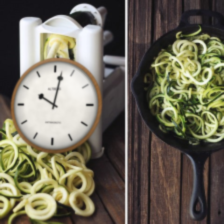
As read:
**10:02**
